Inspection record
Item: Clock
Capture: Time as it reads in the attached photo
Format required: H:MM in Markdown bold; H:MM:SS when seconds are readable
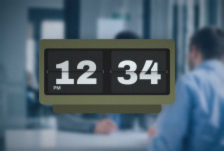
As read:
**12:34**
